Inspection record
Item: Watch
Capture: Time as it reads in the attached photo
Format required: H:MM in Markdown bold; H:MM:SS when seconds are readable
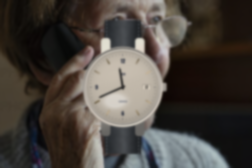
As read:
**11:41**
